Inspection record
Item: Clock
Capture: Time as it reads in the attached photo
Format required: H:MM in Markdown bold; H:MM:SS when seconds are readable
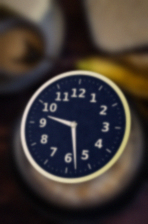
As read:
**9:28**
